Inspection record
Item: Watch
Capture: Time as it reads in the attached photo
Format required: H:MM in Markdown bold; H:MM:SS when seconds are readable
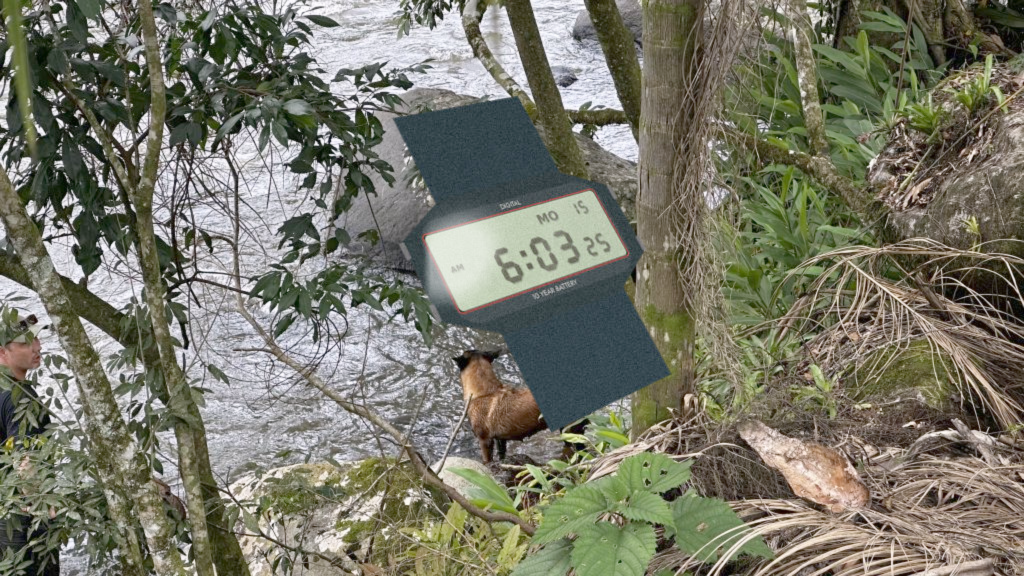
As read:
**6:03:25**
